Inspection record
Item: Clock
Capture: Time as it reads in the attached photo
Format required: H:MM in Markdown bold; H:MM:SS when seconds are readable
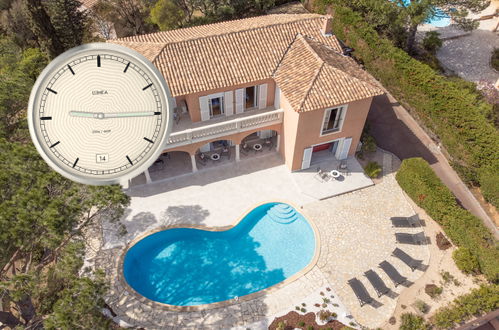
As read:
**9:15**
